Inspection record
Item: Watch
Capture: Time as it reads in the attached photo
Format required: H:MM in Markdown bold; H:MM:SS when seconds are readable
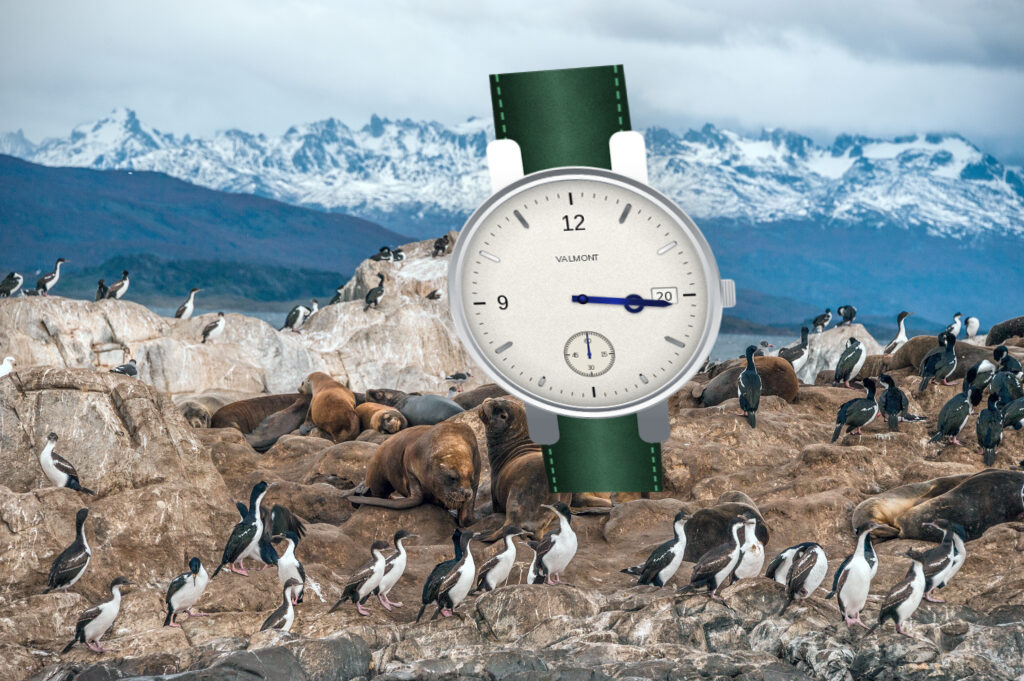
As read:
**3:16**
